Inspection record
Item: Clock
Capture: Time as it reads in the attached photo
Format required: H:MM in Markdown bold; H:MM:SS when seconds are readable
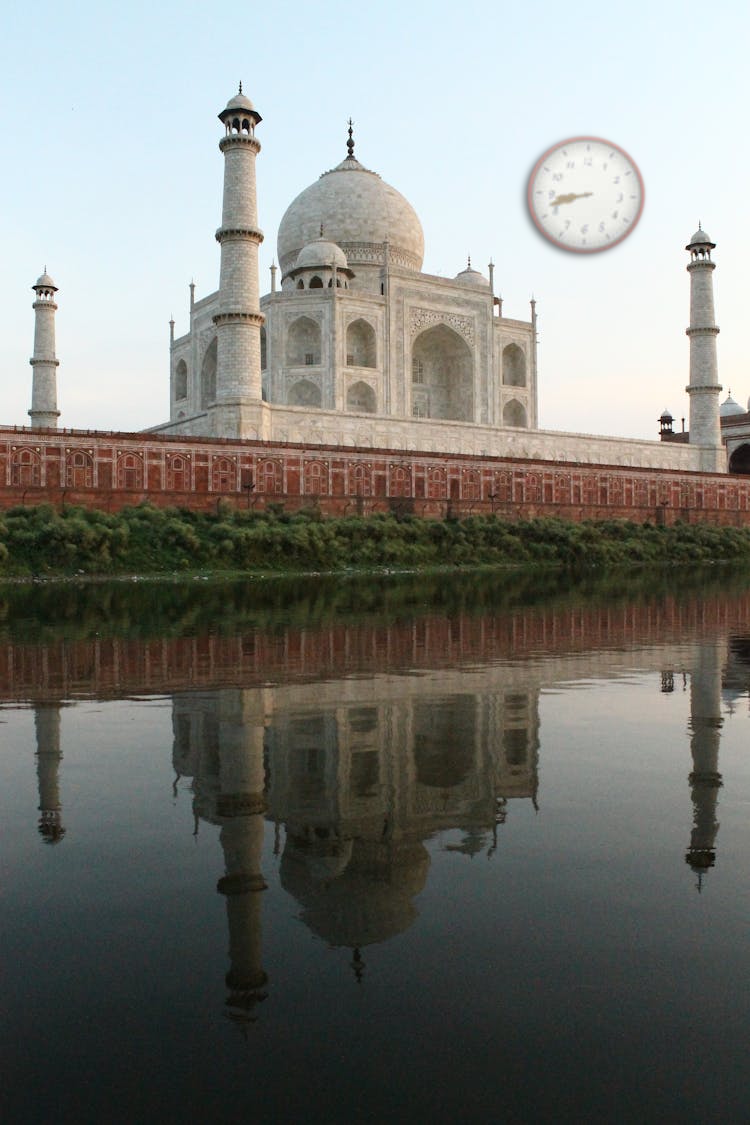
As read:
**8:42**
